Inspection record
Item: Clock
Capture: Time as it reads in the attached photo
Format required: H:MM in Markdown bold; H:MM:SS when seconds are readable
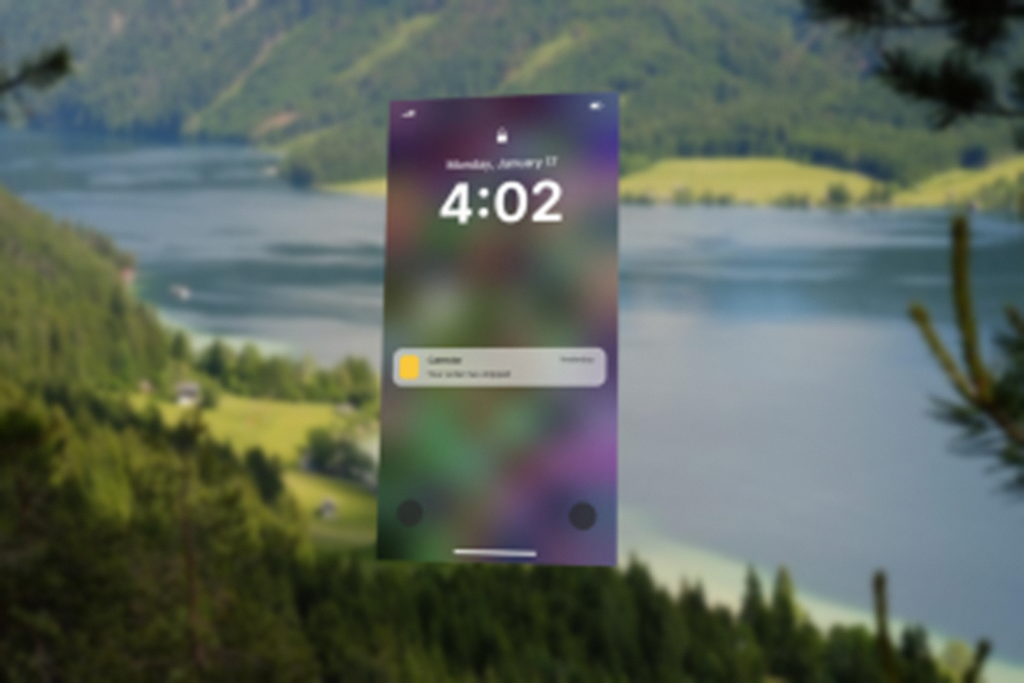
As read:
**4:02**
